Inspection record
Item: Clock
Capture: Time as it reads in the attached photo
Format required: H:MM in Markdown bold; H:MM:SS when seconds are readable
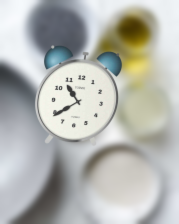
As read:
**10:39**
